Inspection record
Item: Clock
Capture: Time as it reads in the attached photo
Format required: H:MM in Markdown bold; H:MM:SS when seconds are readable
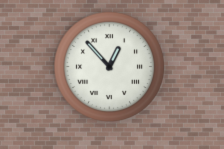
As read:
**12:53**
